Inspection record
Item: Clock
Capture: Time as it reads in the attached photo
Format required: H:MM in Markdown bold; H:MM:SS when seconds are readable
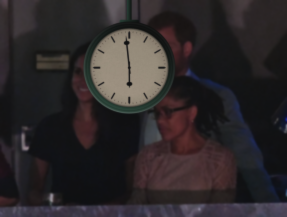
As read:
**5:59**
